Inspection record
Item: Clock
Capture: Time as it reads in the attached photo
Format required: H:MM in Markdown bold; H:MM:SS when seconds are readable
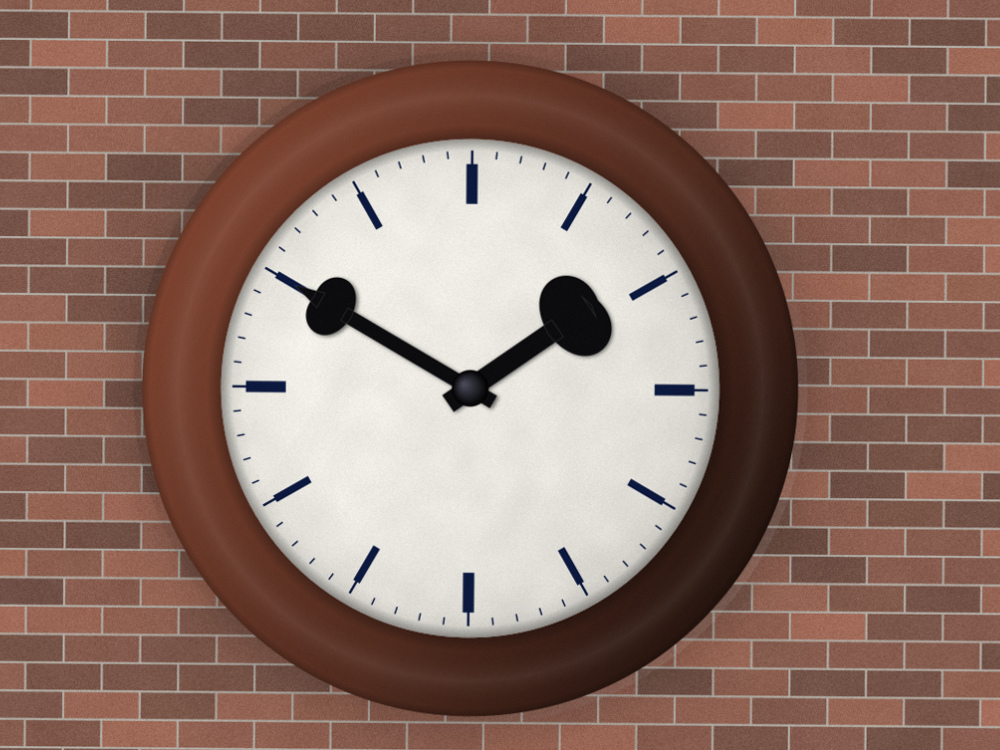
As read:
**1:50**
